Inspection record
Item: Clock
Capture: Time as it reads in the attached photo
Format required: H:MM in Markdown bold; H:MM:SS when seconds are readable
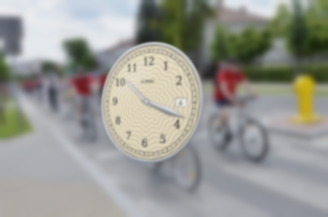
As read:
**10:18**
